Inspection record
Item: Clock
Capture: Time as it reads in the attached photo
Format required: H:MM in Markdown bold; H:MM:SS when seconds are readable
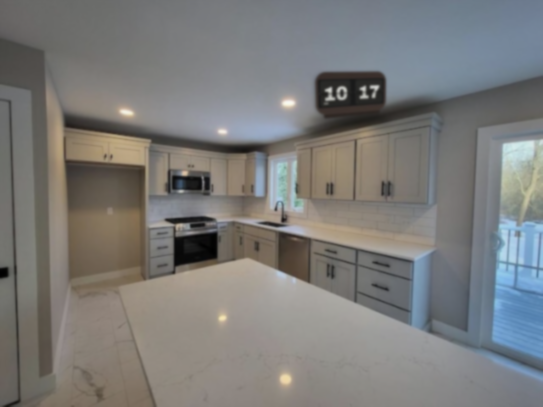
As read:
**10:17**
